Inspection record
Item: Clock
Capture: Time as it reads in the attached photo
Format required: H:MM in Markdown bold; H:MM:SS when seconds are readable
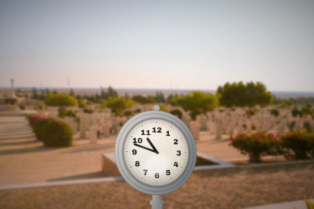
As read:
**10:48**
